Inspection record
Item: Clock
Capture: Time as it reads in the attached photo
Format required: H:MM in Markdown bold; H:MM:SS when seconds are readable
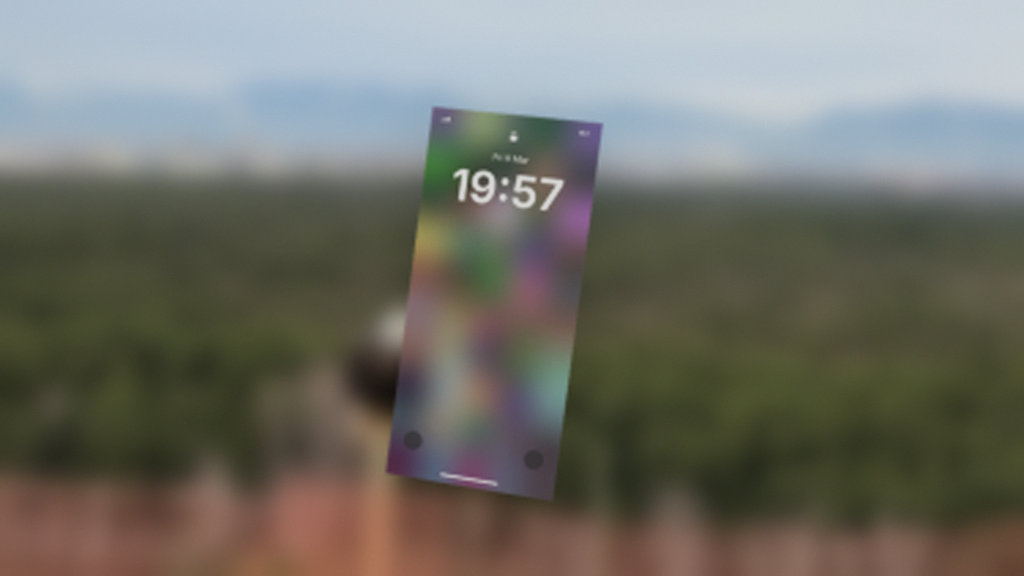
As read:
**19:57**
